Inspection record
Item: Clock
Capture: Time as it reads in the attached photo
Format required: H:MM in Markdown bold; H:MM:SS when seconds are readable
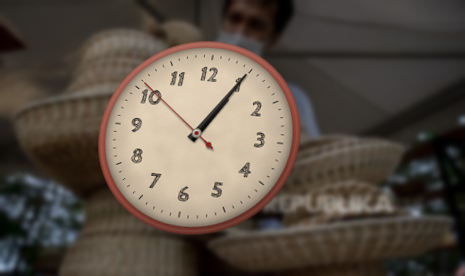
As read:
**1:04:51**
